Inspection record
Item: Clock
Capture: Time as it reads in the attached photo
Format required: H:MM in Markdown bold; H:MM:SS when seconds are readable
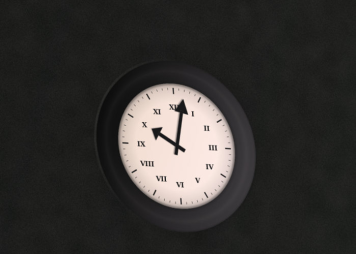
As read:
**10:02**
